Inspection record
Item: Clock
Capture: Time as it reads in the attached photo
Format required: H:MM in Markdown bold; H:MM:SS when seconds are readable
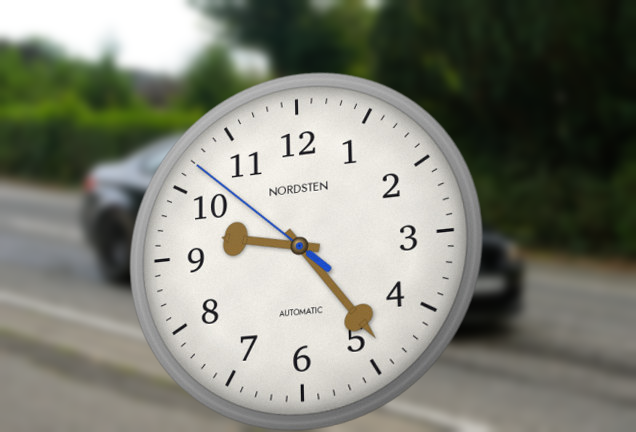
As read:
**9:23:52**
